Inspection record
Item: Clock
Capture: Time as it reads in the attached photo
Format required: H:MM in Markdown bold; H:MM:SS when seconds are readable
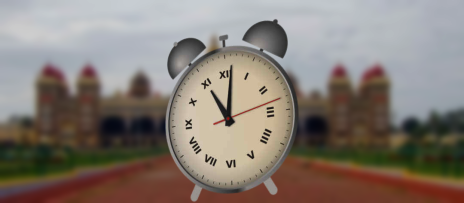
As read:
**11:01:13**
